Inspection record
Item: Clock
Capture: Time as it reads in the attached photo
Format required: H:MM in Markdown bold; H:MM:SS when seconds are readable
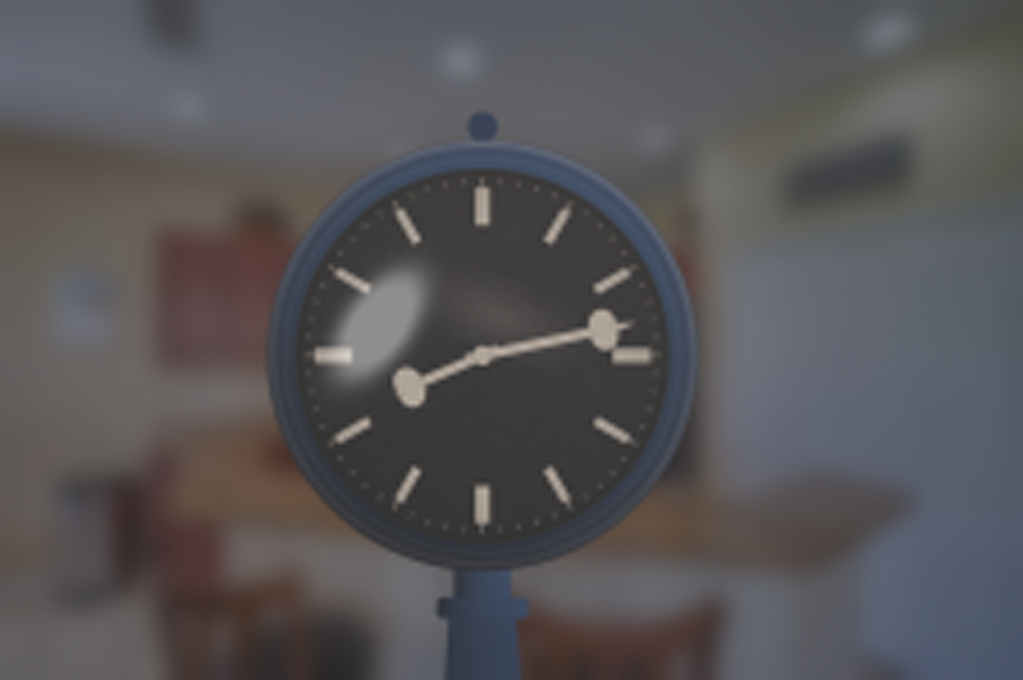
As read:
**8:13**
